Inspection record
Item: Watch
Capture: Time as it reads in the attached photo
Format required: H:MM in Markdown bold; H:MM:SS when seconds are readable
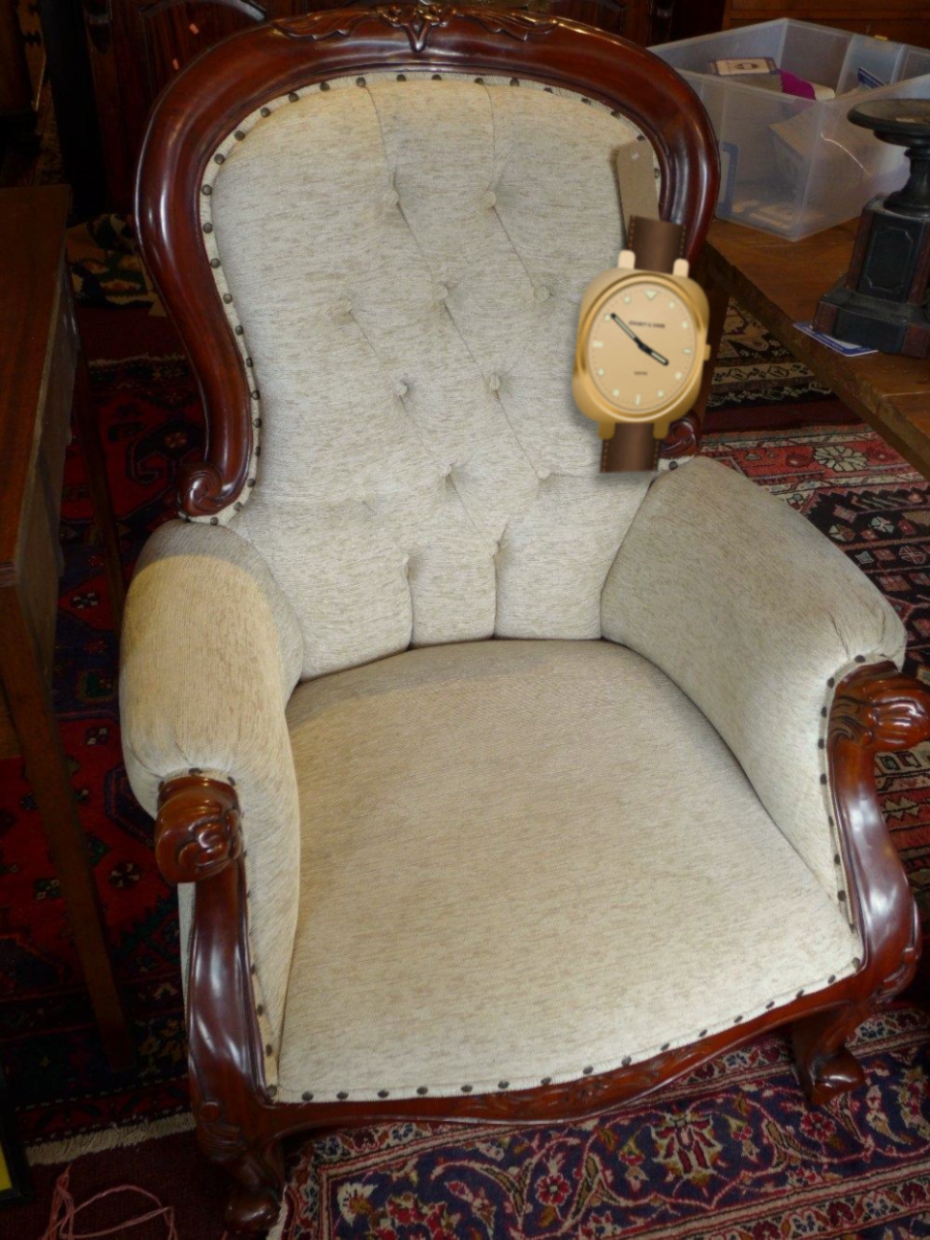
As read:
**3:51**
